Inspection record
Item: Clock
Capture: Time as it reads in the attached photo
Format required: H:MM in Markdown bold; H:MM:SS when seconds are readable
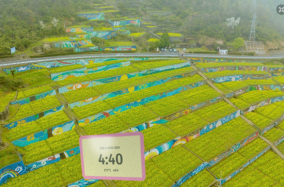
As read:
**4:40**
